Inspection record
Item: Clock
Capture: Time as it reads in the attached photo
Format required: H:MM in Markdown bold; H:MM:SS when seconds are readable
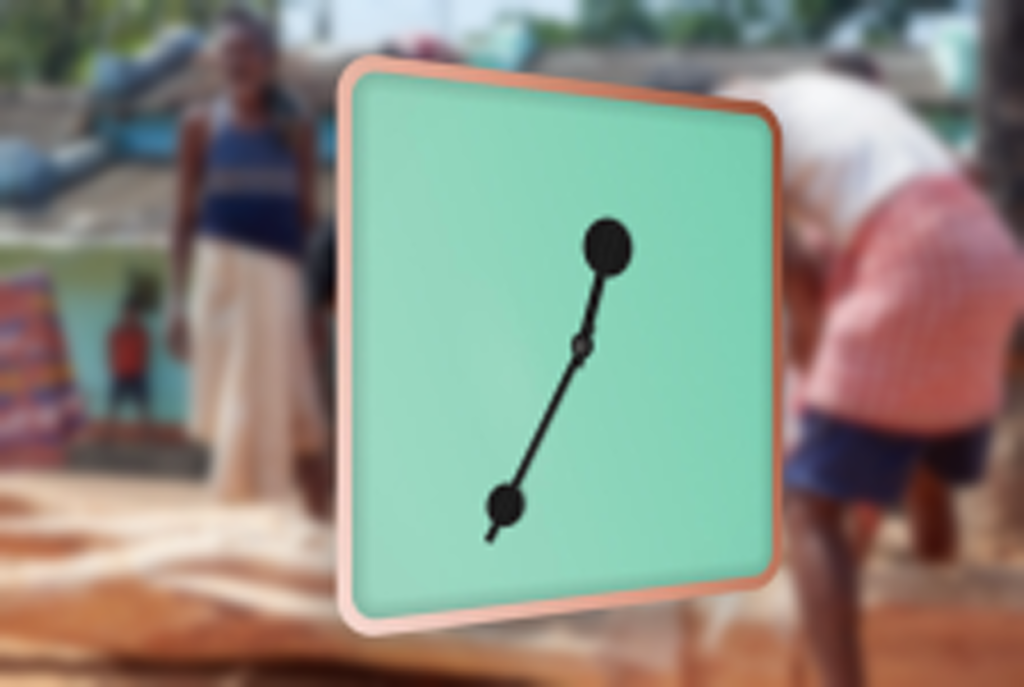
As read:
**12:35**
